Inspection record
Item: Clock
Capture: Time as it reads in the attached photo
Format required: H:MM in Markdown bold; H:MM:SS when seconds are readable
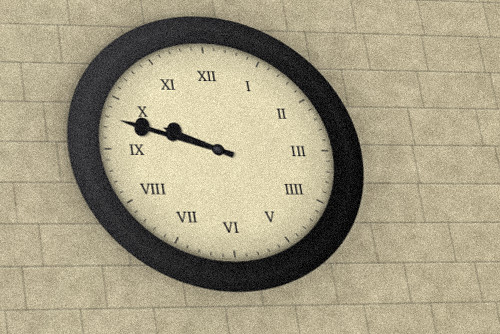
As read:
**9:48**
